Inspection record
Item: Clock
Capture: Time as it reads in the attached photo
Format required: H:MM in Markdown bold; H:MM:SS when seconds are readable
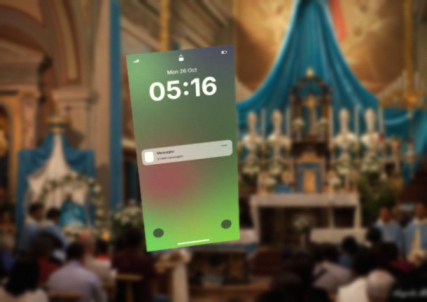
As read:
**5:16**
